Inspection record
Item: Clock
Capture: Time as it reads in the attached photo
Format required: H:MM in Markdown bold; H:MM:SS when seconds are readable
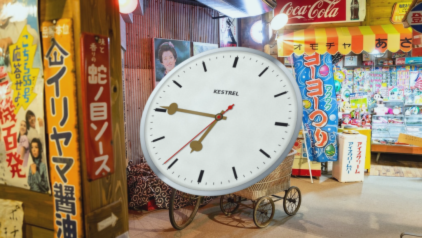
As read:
**6:45:36**
